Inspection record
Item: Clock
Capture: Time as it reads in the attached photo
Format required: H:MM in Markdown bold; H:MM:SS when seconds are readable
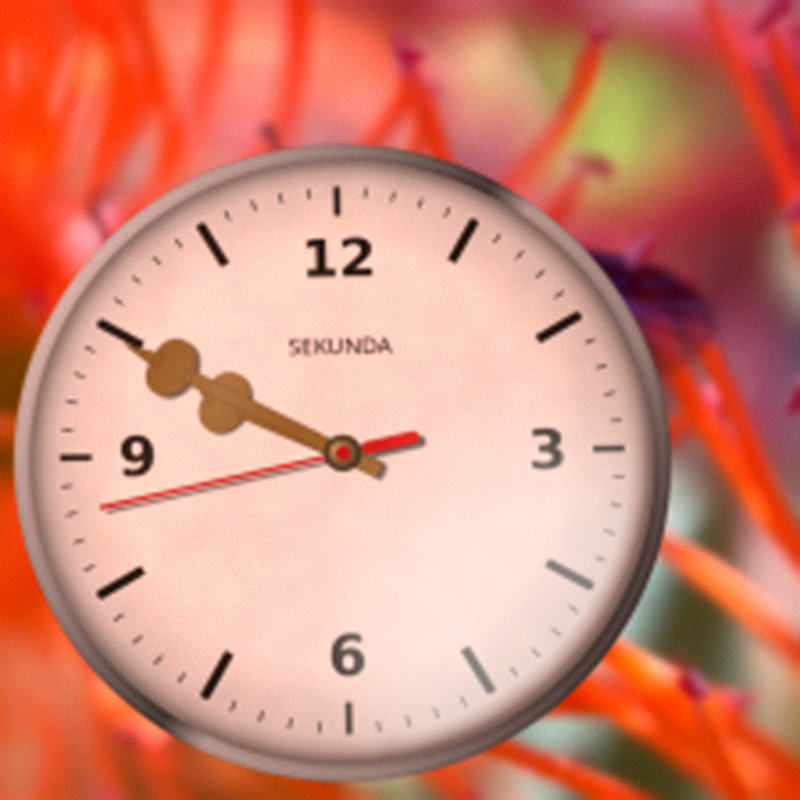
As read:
**9:49:43**
